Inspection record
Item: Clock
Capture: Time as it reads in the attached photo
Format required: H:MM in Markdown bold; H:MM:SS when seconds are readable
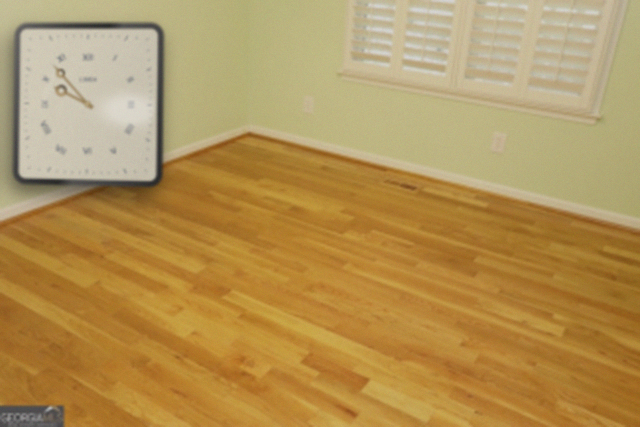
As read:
**9:53**
